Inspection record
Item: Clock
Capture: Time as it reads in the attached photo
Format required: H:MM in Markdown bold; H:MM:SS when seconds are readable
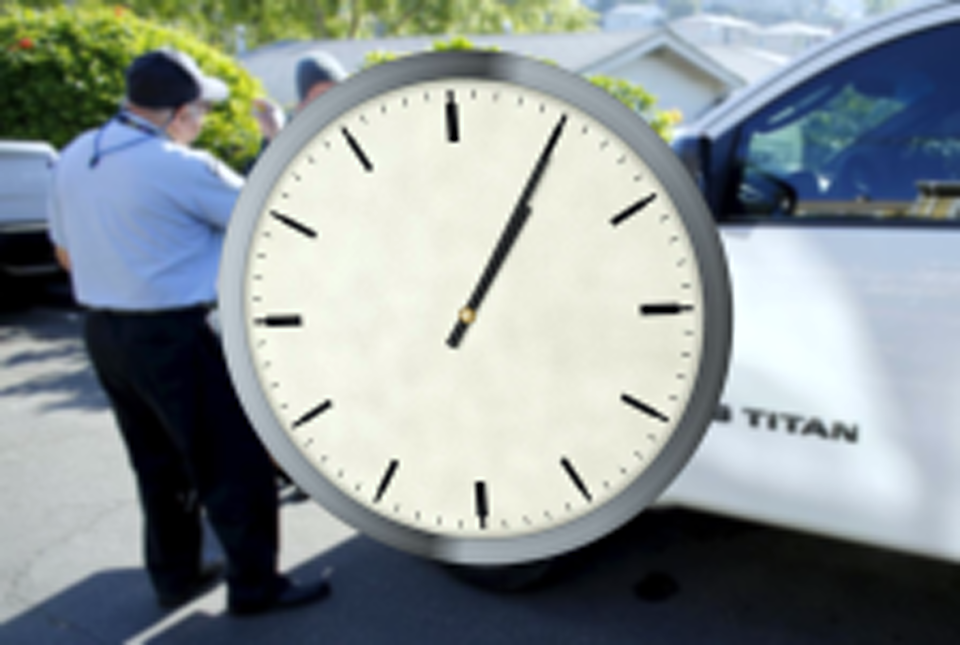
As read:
**1:05**
